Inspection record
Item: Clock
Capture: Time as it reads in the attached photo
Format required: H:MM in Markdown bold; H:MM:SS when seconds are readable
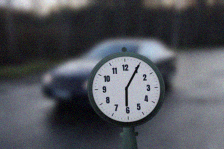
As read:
**6:05**
